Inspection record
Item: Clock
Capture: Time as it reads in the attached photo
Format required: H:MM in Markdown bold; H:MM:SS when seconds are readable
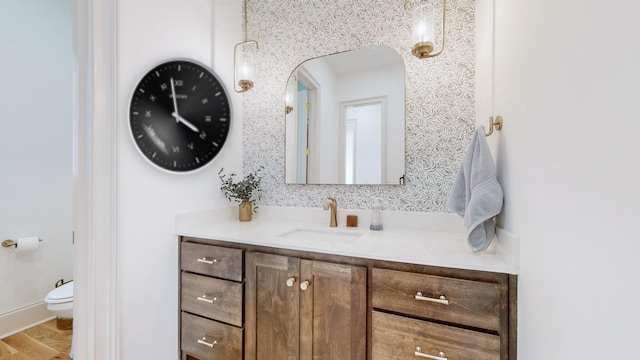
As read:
**3:58**
